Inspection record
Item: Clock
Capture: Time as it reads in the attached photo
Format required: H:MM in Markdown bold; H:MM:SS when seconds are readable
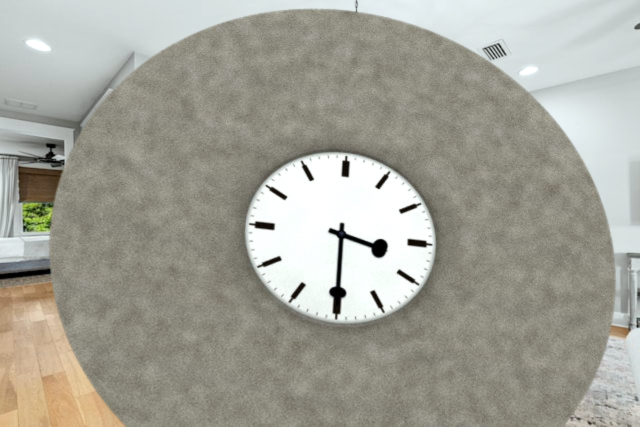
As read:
**3:30**
